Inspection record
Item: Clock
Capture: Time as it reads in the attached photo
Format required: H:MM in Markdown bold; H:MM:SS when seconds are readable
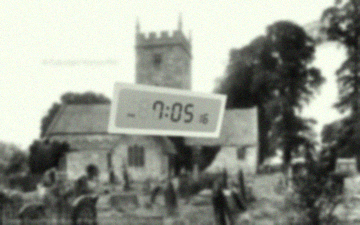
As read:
**7:05**
